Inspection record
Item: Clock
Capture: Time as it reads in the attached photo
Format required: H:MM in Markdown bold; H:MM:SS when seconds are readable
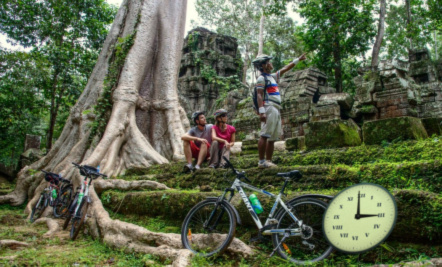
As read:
**2:59**
